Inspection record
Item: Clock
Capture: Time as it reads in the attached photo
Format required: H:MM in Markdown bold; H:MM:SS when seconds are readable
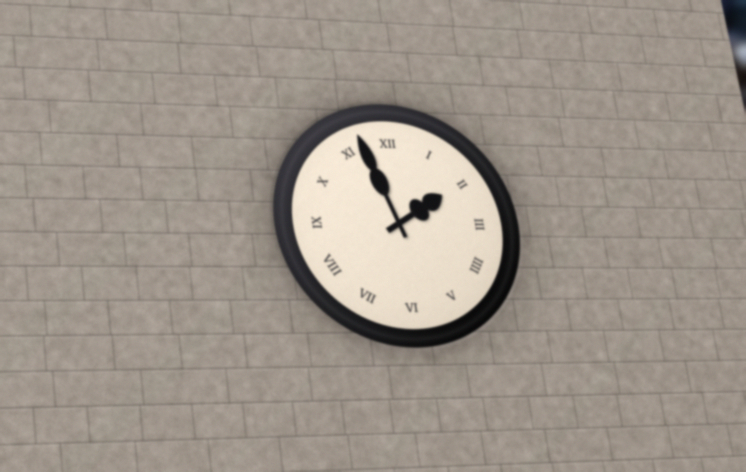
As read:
**1:57**
